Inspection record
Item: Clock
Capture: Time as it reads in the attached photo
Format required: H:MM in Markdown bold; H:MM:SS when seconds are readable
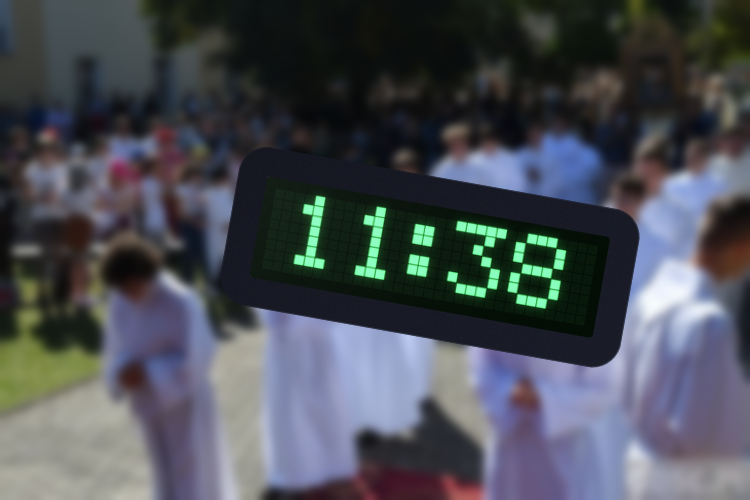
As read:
**11:38**
